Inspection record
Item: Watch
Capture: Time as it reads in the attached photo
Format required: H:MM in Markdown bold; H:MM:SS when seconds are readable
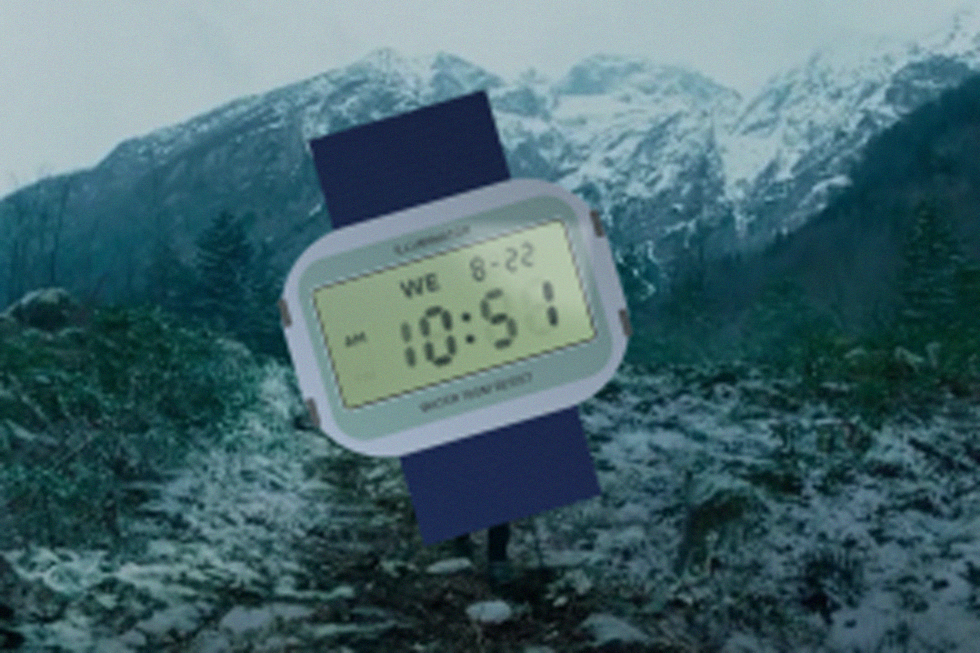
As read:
**10:51**
